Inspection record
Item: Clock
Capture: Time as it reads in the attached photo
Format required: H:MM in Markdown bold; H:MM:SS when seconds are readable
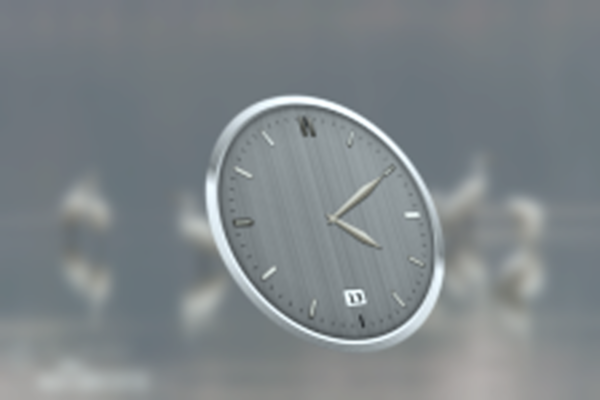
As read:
**4:10**
